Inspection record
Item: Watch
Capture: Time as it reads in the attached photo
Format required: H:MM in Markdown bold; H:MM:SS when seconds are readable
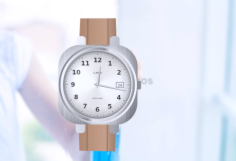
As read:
**12:17**
